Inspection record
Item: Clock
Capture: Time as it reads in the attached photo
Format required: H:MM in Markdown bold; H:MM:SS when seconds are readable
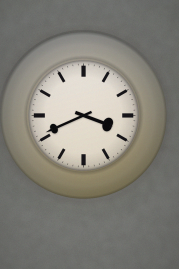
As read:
**3:41**
